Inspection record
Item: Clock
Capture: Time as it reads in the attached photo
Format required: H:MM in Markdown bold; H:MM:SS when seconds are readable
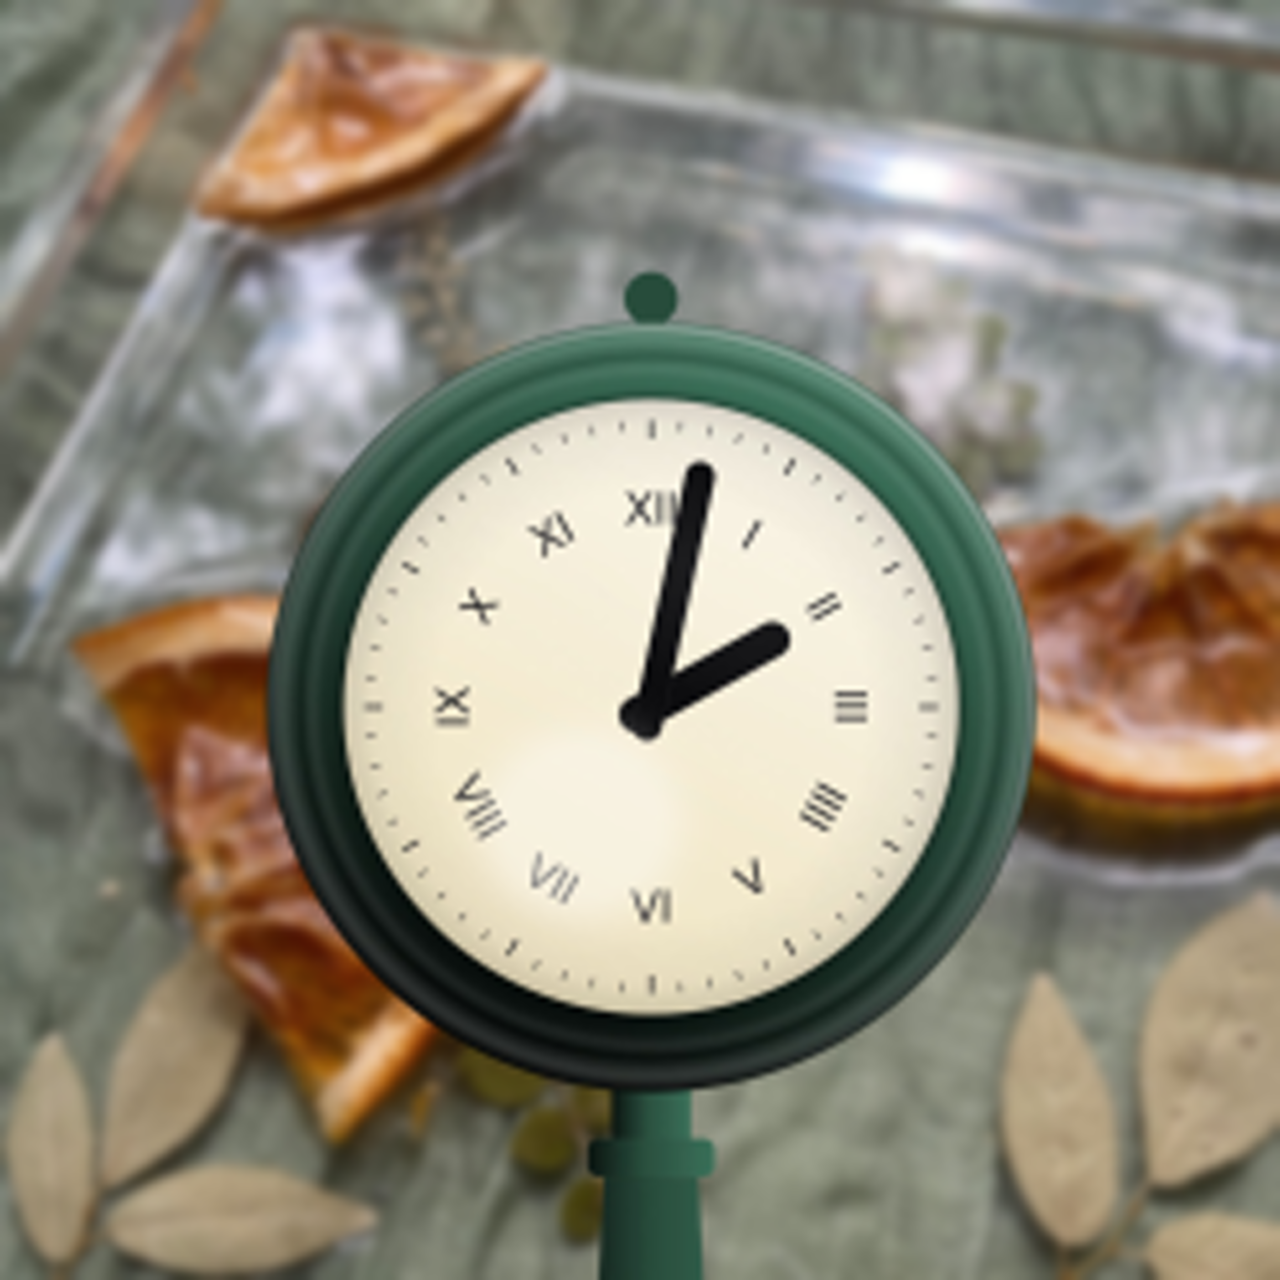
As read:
**2:02**
